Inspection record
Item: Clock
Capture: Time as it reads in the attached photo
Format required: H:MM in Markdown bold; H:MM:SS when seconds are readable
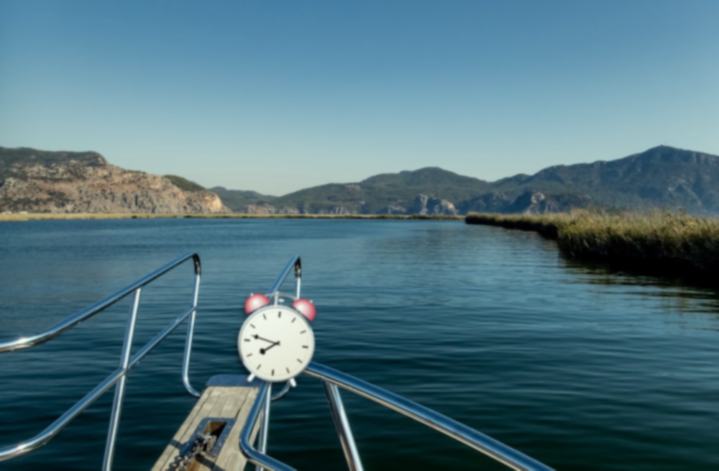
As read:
**7:47**
